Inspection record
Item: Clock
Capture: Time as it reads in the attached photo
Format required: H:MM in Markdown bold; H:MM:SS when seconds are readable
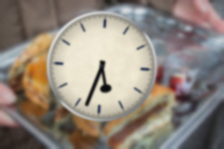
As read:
**5:33**
